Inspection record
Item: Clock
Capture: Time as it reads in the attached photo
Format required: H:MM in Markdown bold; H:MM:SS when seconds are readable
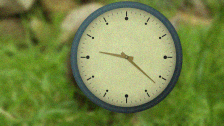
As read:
**9:22**
